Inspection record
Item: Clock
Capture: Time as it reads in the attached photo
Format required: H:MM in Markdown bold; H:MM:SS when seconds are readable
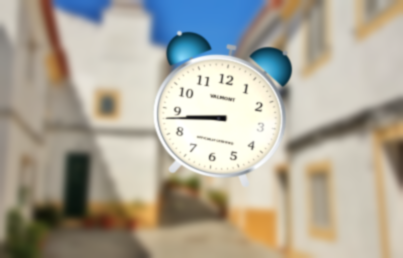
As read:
**8:43**
